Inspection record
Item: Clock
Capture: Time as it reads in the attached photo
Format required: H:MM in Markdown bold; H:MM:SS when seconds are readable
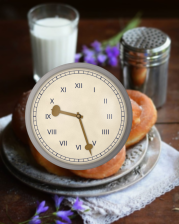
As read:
**9:27**
